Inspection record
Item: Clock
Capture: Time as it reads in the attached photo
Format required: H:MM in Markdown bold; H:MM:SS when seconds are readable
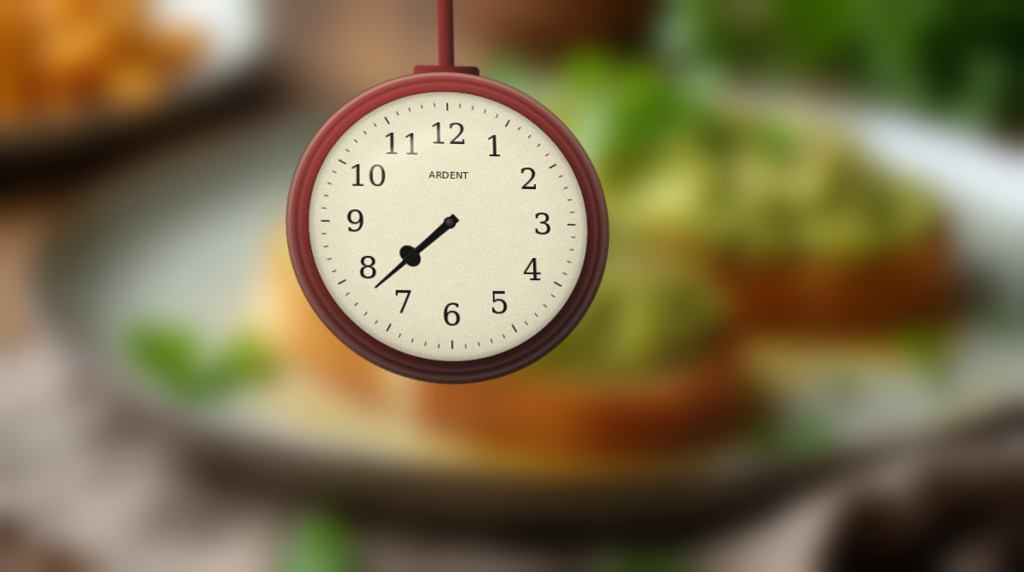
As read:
**7:38**
